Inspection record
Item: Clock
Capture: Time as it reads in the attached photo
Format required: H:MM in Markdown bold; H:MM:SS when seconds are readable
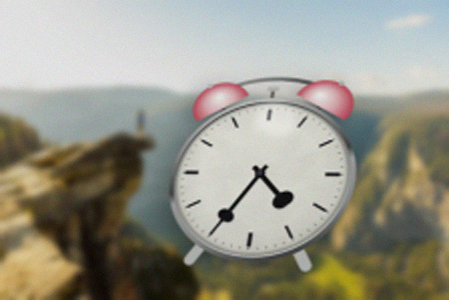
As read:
**4:35**
